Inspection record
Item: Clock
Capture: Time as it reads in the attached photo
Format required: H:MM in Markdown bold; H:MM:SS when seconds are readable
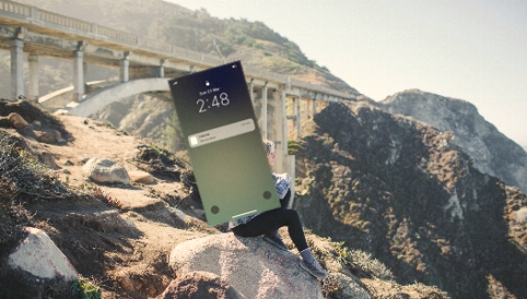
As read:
**2:48**
